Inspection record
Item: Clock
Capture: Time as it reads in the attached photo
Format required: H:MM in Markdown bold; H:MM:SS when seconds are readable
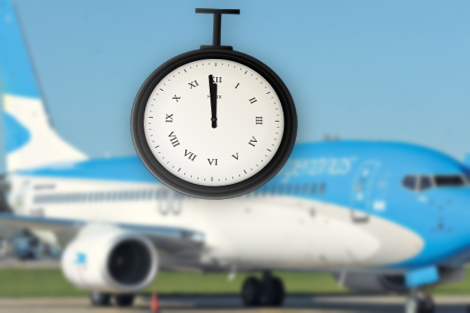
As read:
**11:59**
